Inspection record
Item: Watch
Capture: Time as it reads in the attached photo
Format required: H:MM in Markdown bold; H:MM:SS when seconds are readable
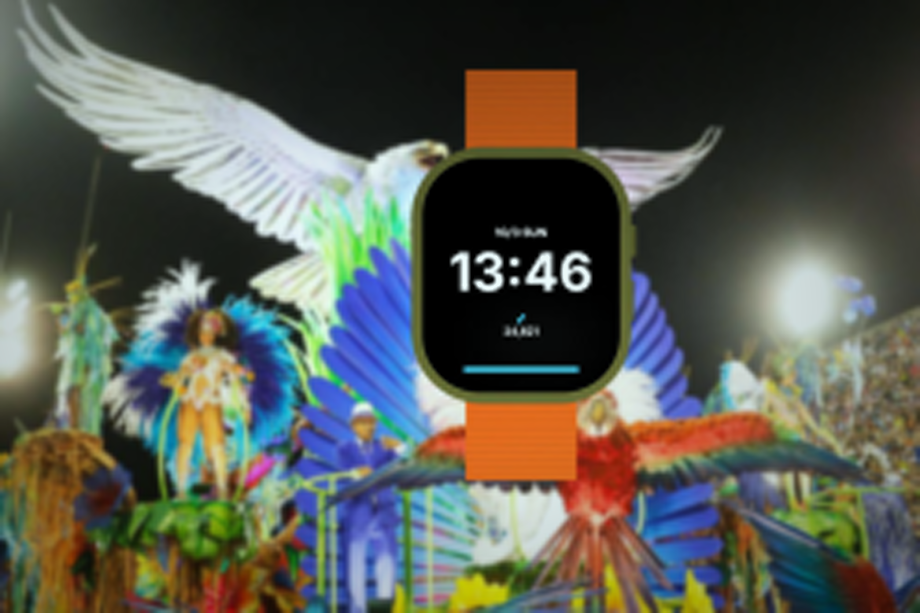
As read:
**13:46**
